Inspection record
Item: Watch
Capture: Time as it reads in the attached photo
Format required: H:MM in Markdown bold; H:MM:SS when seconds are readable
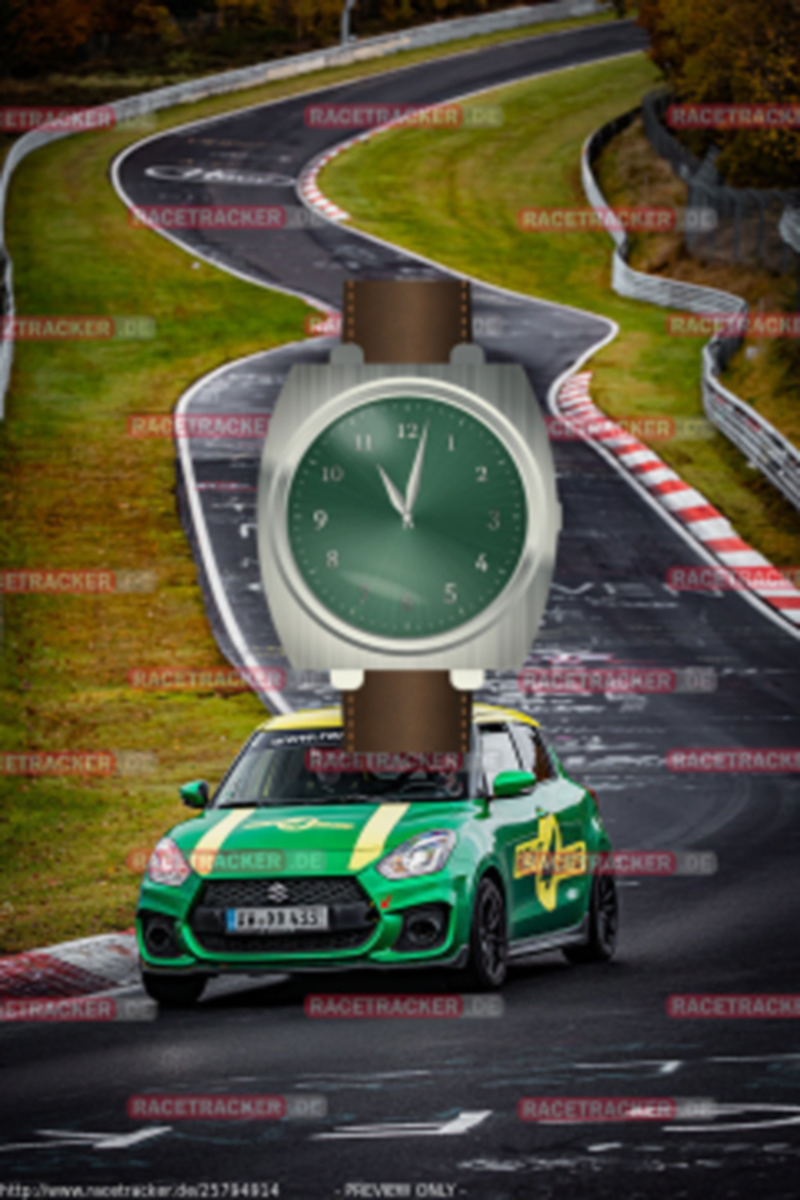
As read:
**11:02**
